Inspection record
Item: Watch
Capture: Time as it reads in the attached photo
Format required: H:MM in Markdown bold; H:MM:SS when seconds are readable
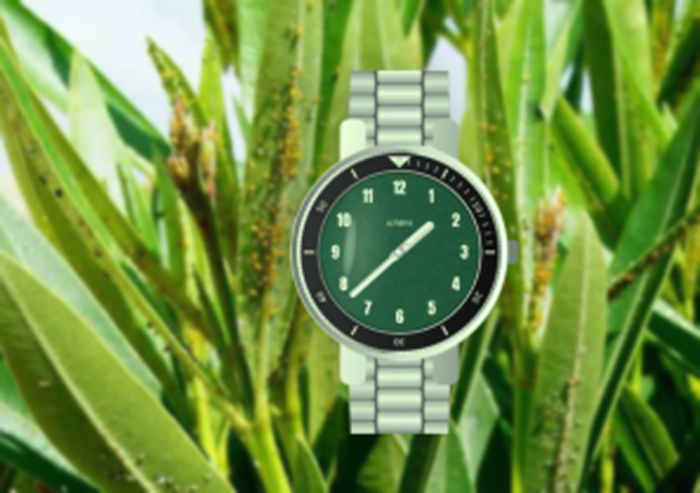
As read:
**1:38**
